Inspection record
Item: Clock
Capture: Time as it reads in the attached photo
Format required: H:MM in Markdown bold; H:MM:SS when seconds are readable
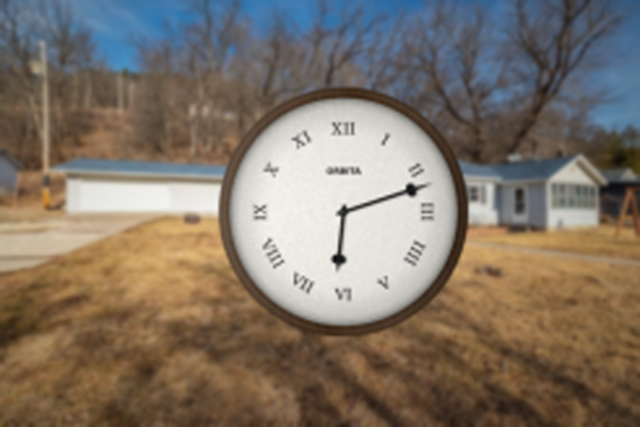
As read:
**6:12**
